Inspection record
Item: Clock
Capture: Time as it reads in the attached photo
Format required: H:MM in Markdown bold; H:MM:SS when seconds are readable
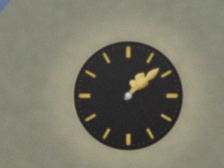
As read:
**1:08**
